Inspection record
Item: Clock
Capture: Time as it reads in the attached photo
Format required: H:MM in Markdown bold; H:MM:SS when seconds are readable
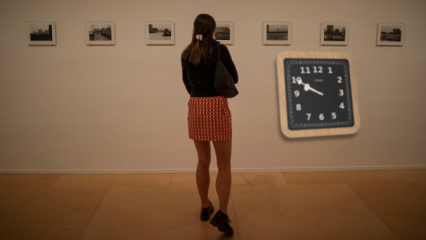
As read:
**9:50**
